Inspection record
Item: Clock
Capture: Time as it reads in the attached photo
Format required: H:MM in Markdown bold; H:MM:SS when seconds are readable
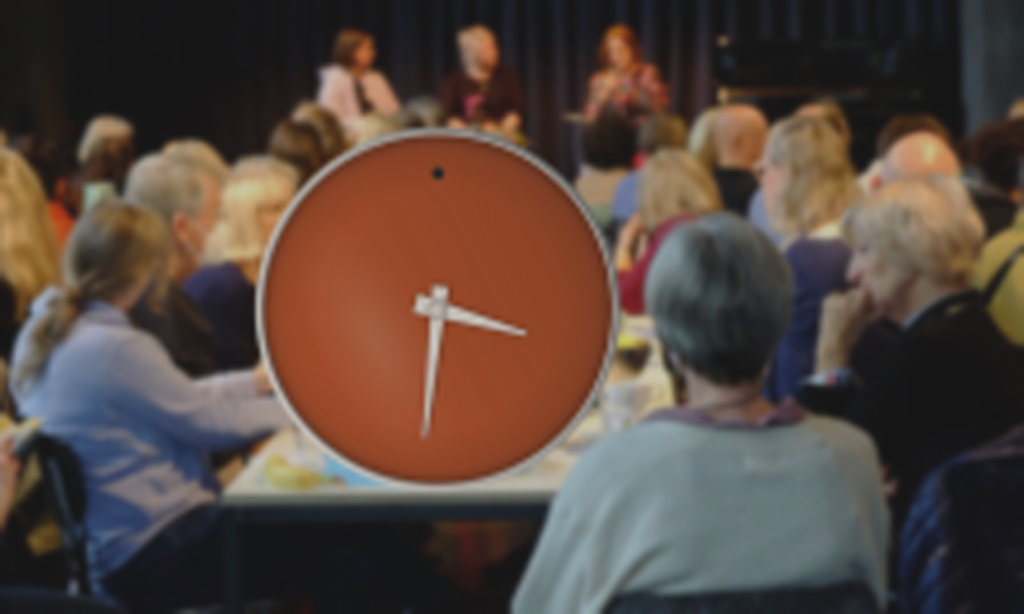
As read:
**3:31**
